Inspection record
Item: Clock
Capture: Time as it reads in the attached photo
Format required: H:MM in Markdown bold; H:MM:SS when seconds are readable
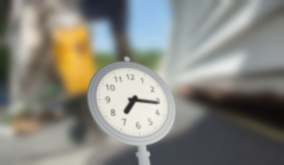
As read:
**7:16**
